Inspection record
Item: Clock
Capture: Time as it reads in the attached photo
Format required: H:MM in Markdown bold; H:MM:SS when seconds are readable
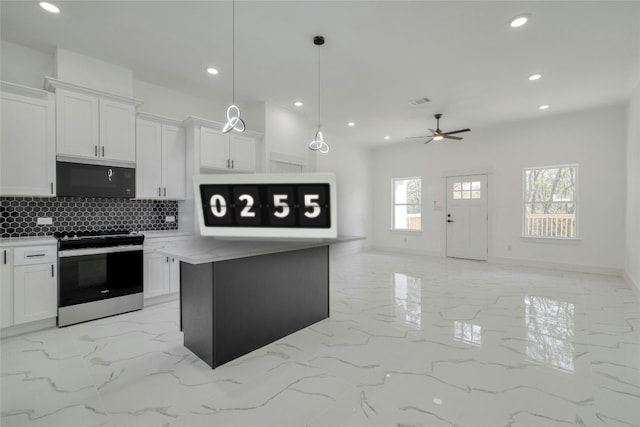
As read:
**2:55**
